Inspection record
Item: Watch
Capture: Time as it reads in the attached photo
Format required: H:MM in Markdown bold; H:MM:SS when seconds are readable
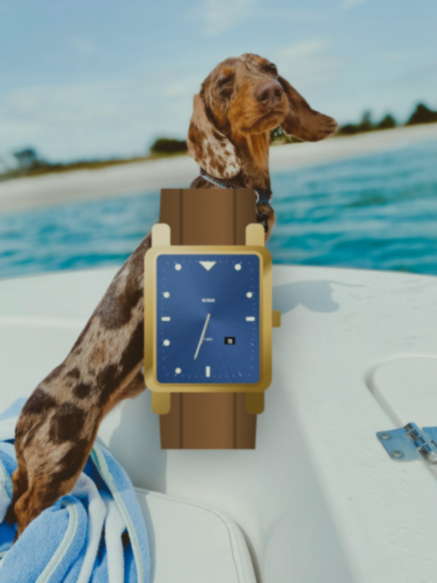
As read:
**6:33**
